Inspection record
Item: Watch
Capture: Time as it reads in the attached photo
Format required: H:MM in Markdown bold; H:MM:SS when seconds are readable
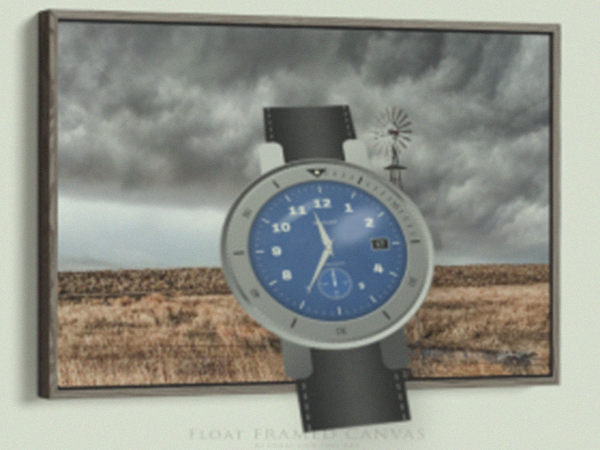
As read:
**11:35**
